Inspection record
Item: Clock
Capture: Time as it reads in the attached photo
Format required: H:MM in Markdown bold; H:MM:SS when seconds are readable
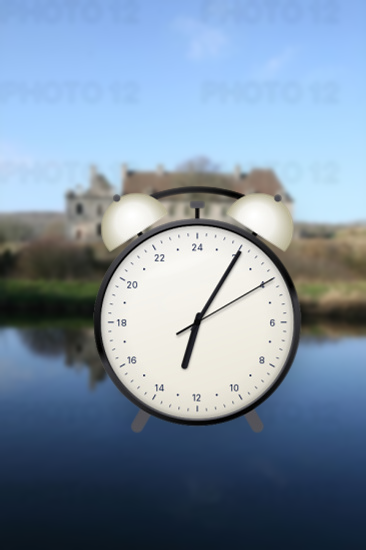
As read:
**13:05:10**
